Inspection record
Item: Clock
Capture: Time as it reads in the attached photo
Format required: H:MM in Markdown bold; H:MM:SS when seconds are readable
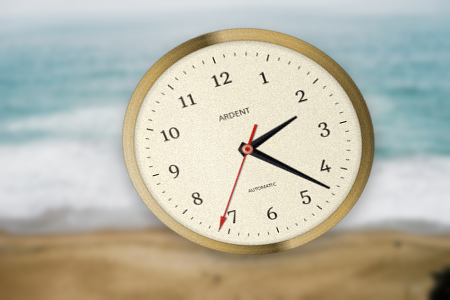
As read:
**2:22:36**
